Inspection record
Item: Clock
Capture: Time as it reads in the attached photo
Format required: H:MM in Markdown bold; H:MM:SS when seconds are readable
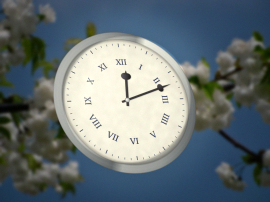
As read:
**12:12**
